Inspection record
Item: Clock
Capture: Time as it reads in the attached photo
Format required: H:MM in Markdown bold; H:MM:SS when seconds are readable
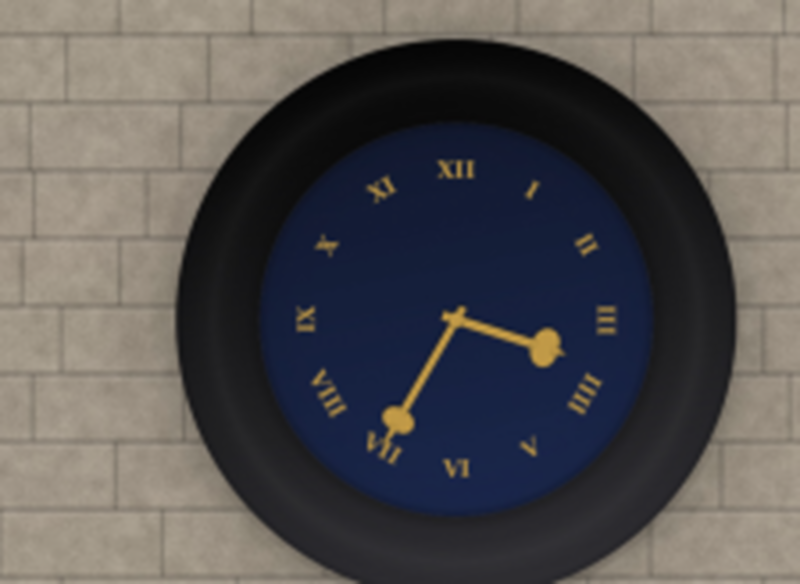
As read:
**3:35**
